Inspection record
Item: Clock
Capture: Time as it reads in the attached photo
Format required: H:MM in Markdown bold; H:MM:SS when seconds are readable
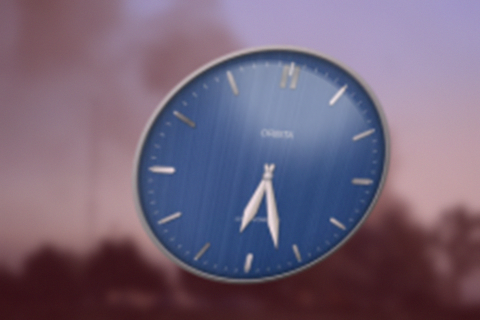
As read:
**6:27**
